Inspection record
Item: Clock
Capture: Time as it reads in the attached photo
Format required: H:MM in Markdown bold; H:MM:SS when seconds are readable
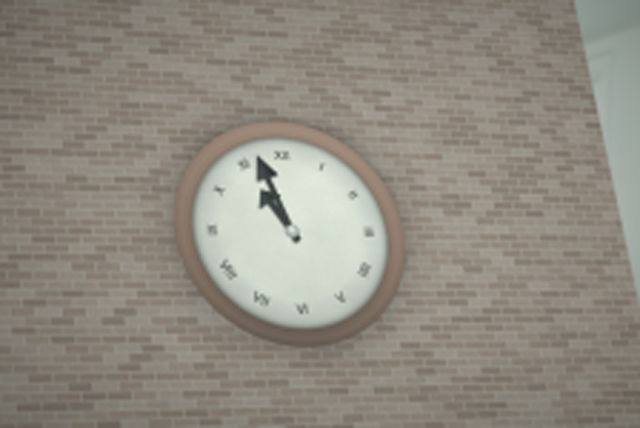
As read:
**10:57**
